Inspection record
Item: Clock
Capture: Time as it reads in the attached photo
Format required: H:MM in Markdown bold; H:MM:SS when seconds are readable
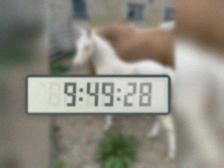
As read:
**9:49:28**
